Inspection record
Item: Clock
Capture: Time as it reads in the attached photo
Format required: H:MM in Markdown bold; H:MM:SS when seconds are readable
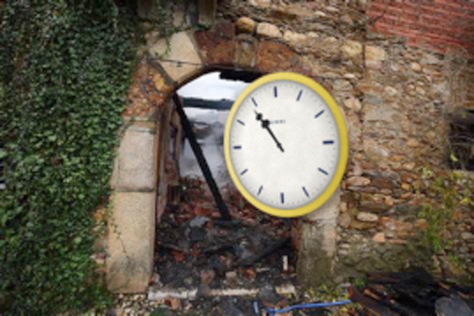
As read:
**10:54**
